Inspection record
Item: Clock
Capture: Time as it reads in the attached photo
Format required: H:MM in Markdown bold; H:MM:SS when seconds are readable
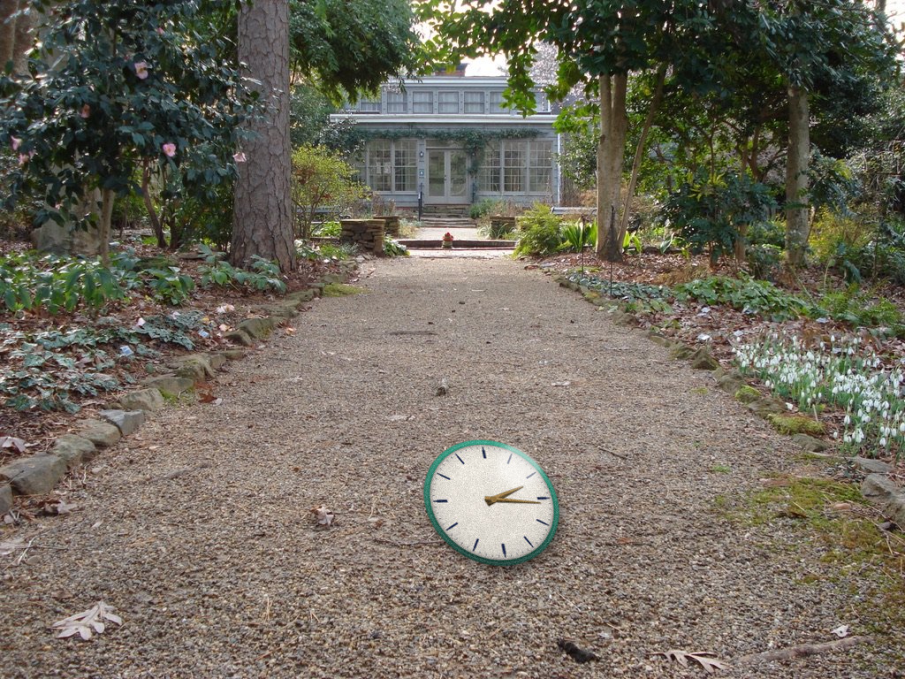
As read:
**2:16**
